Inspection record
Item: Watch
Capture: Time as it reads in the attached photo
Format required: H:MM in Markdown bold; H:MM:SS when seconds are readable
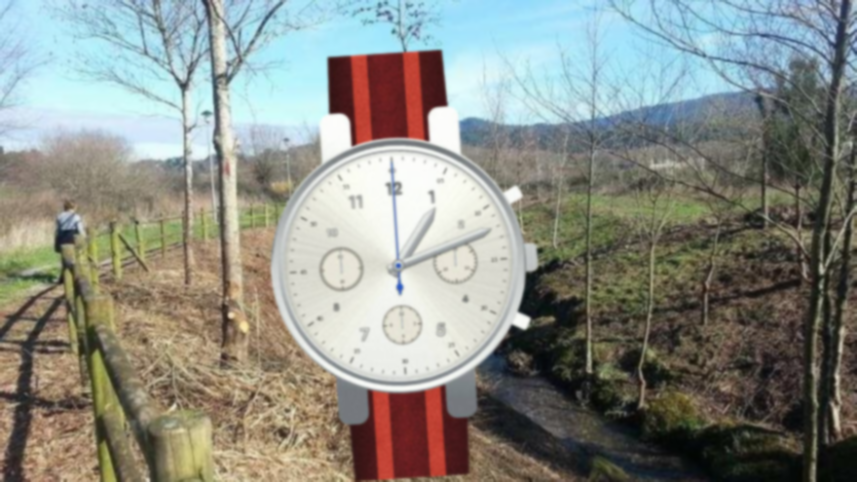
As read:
**1:12**
